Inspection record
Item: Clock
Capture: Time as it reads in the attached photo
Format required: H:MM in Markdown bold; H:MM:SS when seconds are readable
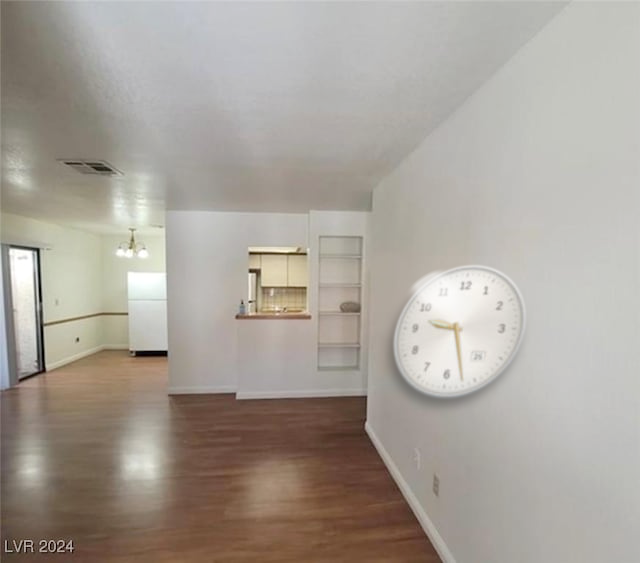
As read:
**9:27**
